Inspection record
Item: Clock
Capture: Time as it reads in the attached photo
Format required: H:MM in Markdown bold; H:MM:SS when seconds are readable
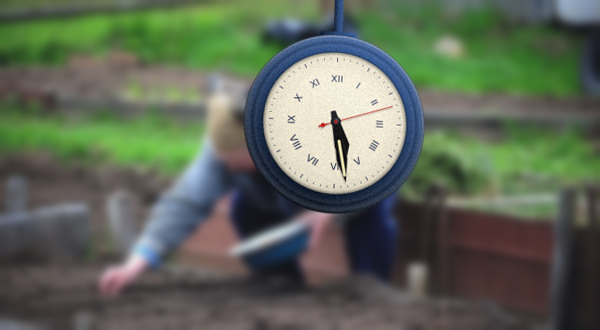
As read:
**5:28:12**
